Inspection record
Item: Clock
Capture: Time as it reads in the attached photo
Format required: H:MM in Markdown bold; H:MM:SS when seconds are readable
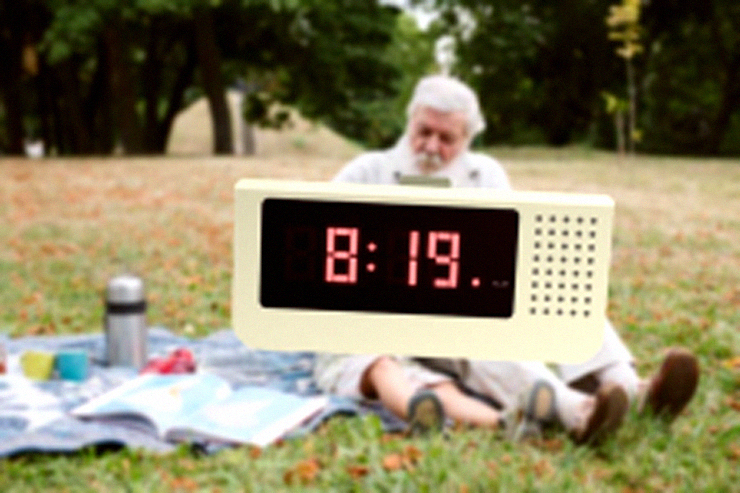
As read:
**8:19**
